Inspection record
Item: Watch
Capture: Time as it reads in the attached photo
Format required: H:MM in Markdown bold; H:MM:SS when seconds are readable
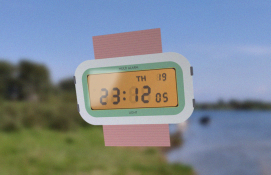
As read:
**23:12:05**
